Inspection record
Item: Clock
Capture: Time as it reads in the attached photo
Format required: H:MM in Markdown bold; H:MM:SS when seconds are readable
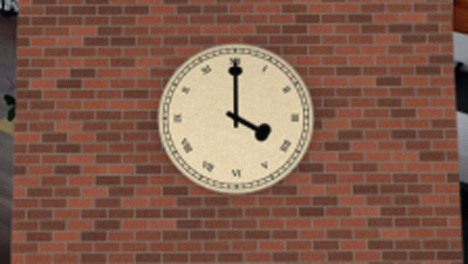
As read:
**4:00**
